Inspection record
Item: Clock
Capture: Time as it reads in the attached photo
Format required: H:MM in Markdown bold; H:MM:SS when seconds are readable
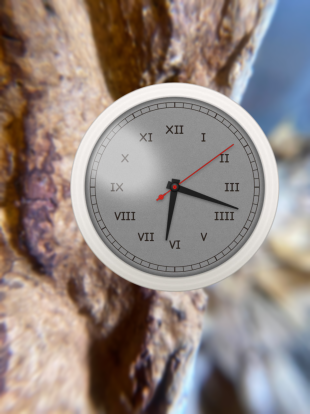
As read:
**6:18:09**
